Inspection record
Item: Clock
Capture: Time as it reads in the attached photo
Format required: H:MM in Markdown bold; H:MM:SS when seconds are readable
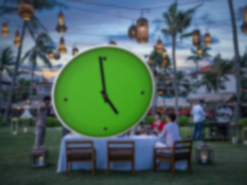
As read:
**4:59**
